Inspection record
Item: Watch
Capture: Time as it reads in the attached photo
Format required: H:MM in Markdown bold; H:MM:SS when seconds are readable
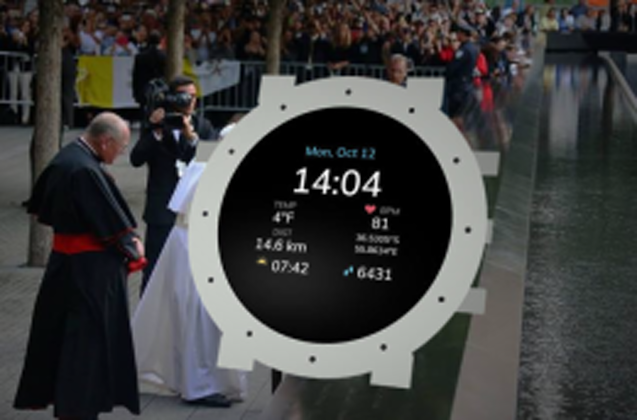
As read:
**14:04**
